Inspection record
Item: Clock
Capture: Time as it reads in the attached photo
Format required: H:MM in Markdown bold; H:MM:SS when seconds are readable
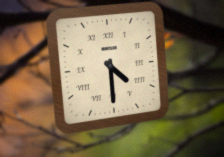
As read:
**4:30**
